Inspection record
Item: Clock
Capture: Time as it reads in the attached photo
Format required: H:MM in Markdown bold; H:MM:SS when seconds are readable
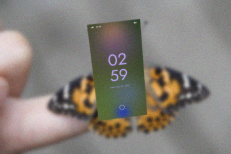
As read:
**2:59**
